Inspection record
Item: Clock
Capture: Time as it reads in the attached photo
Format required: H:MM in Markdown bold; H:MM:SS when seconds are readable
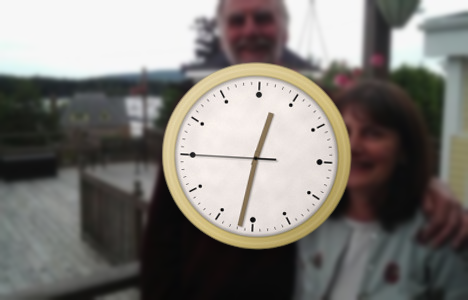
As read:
**12:31:45**
